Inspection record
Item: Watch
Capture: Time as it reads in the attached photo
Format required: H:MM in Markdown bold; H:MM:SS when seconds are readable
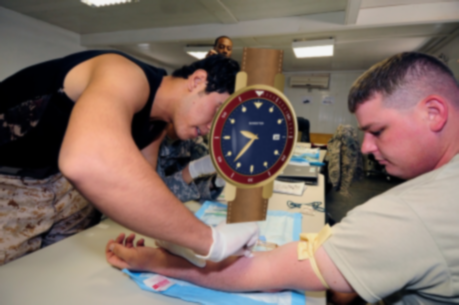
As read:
**9:37**
